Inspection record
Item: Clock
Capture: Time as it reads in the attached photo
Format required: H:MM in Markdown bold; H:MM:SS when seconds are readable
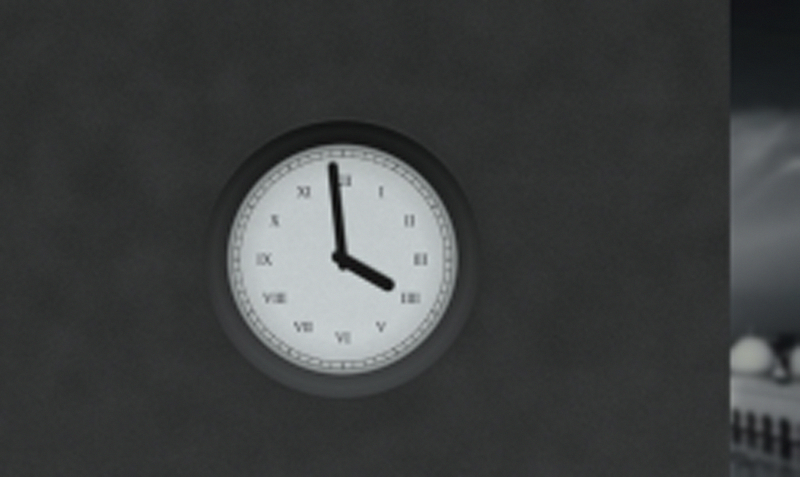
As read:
**3:59**
